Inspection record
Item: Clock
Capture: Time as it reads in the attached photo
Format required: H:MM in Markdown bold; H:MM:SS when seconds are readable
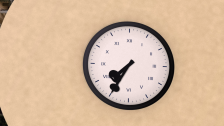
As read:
**7:35**
